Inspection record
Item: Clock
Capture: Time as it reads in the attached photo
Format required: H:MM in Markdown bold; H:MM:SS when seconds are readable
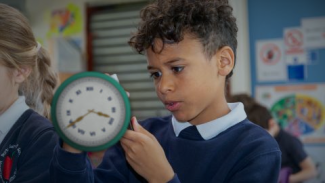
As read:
**3:40**
